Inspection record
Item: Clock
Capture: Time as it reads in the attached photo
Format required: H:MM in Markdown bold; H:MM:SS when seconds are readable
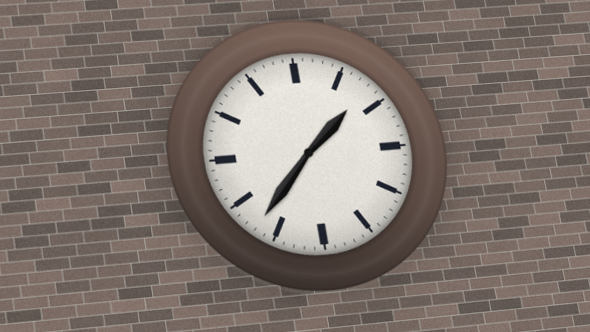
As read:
**1:37**
